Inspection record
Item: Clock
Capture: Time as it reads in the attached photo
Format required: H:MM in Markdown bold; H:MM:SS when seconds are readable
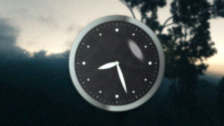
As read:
**8:27**
